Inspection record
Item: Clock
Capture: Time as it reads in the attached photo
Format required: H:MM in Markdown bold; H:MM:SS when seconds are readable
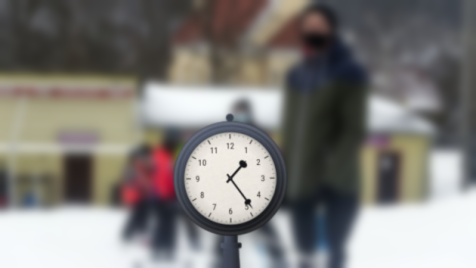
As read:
**1:24**
